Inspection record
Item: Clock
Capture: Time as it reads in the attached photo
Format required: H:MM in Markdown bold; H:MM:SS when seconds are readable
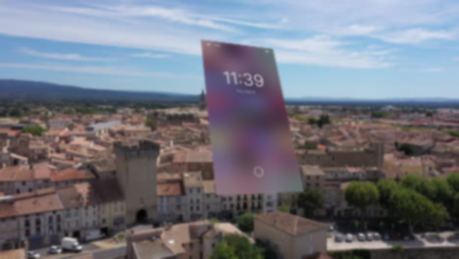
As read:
**11:39**
